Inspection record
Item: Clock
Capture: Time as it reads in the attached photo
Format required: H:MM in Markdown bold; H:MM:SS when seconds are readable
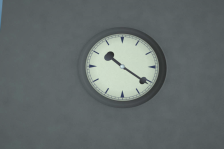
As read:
**10:21**
